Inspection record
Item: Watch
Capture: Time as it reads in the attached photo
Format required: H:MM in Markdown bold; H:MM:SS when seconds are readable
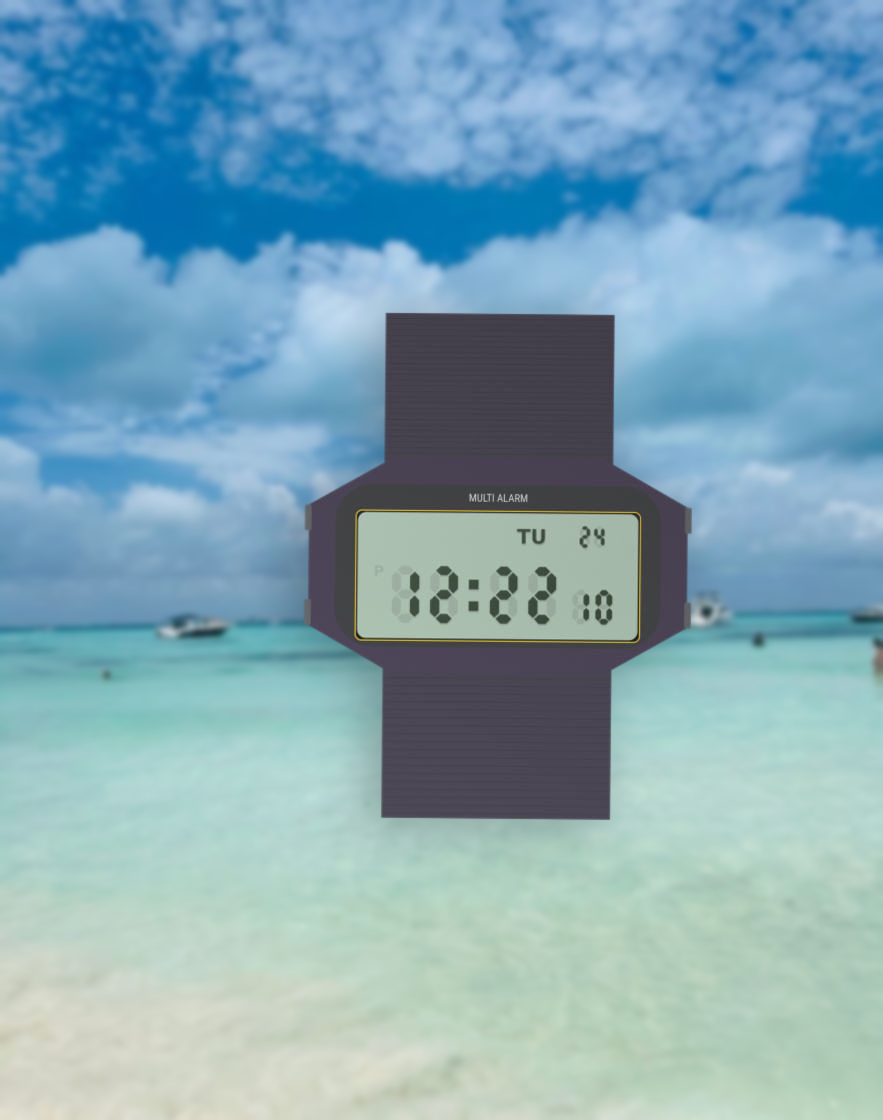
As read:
**12:22:10**
